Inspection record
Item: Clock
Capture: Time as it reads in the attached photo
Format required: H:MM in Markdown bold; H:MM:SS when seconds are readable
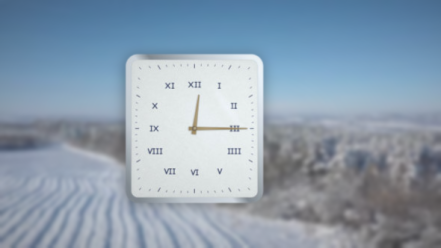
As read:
**12:15**
